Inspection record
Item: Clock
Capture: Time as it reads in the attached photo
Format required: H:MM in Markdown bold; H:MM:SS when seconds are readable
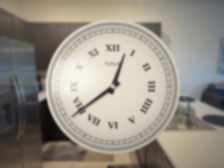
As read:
**12:39**
